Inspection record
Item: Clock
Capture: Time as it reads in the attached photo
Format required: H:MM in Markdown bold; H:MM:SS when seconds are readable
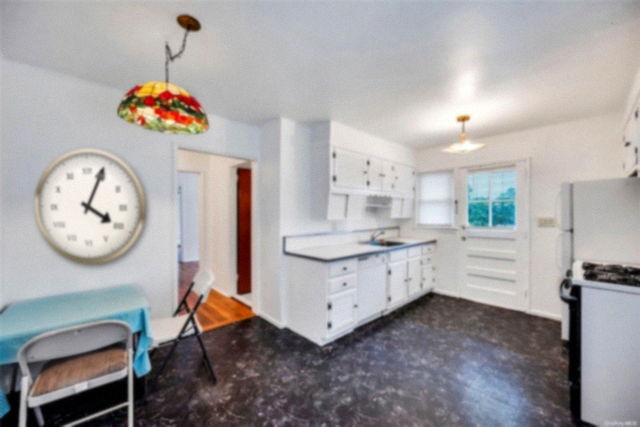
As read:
**4:04**
